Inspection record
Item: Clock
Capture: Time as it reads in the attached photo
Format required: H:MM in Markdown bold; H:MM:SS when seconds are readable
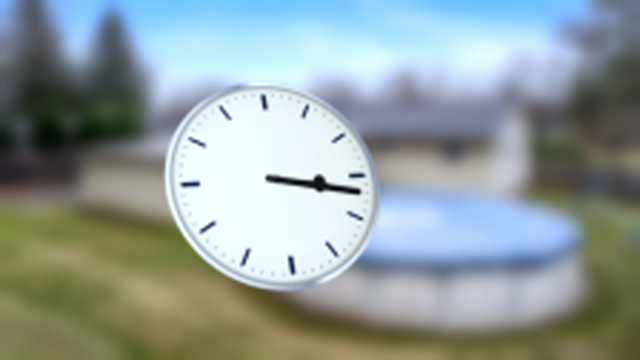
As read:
**3:17**
